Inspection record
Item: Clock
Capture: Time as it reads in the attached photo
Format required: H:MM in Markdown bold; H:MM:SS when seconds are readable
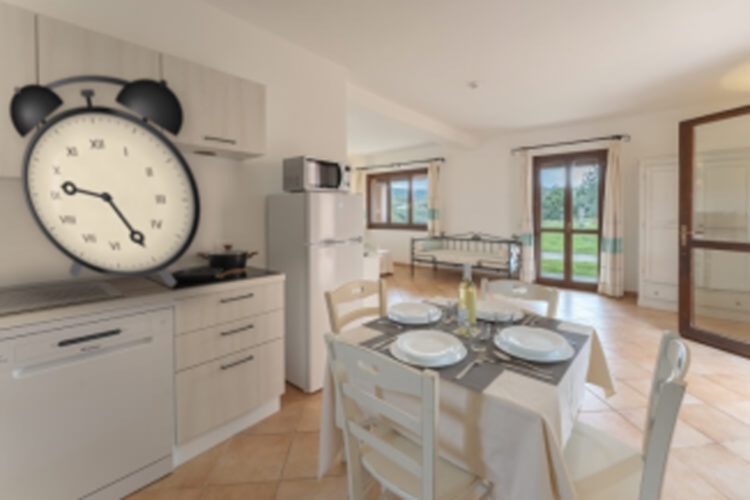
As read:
**9:25**
